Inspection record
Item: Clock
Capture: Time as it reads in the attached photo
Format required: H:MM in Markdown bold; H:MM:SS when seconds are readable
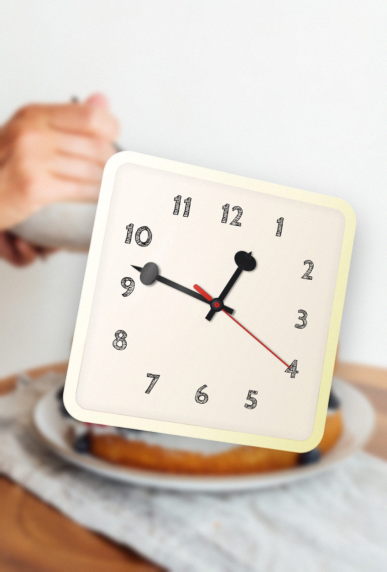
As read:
**12:47:20**
